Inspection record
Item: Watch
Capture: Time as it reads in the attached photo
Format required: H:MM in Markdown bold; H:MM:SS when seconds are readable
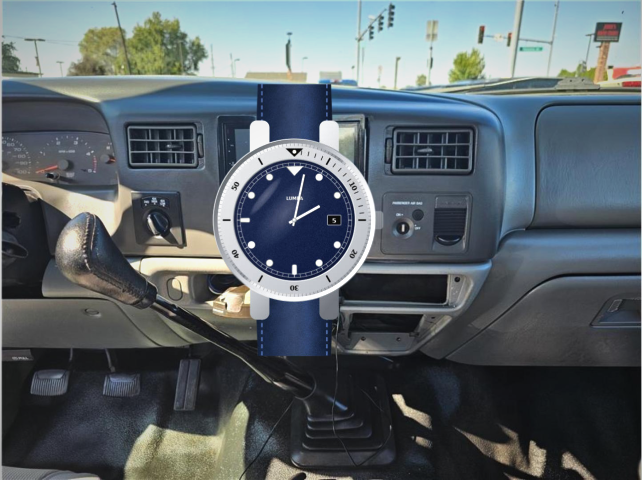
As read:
**2:02**
